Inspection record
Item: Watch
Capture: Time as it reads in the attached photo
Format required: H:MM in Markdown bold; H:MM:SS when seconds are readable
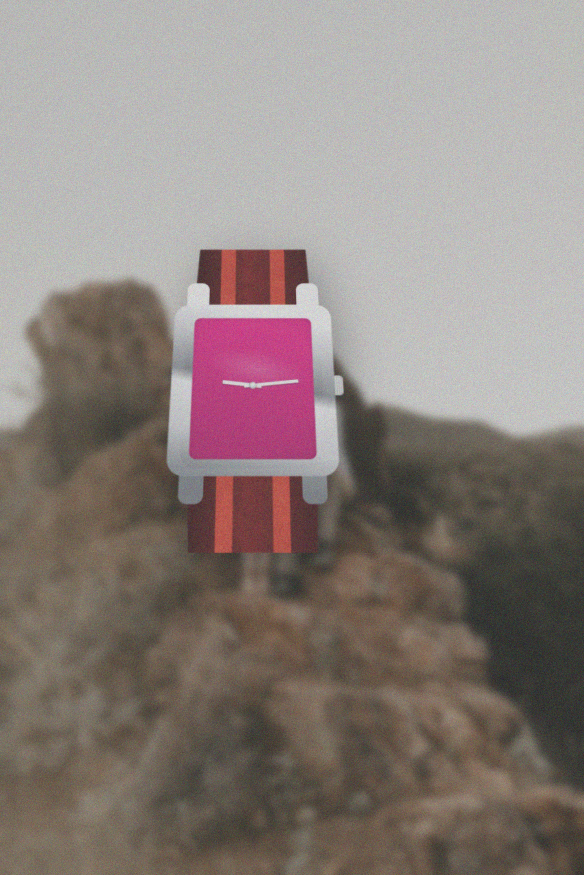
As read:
**9:14**
